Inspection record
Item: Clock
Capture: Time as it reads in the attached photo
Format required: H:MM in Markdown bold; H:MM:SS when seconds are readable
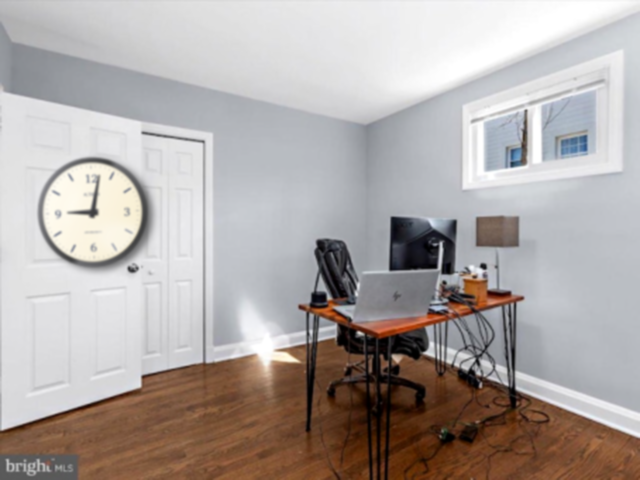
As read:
**9:02**
